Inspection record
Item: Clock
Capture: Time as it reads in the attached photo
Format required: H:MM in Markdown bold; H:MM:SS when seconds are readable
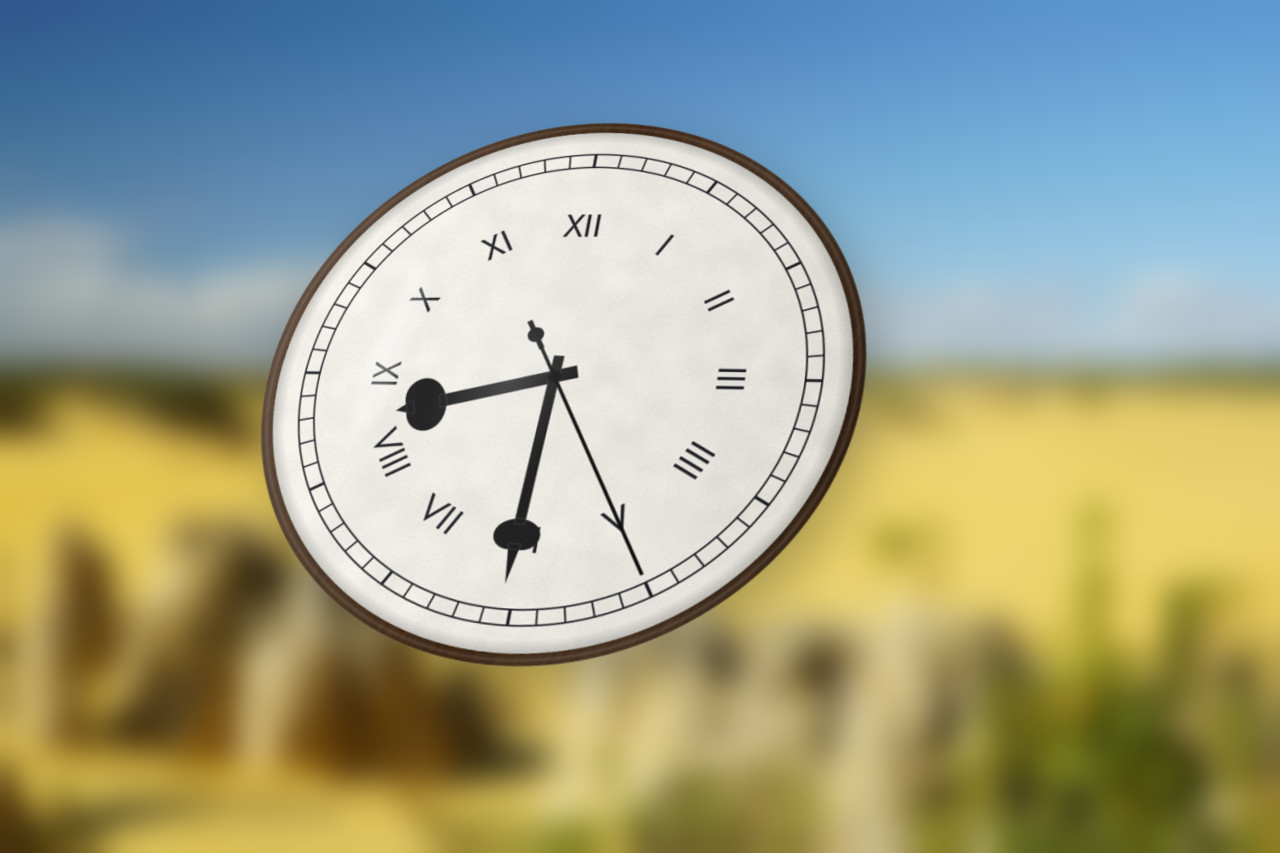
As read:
**8:30:25**
